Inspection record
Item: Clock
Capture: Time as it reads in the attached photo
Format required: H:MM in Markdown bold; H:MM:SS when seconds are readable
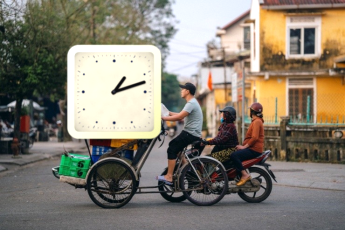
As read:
**1:12**
